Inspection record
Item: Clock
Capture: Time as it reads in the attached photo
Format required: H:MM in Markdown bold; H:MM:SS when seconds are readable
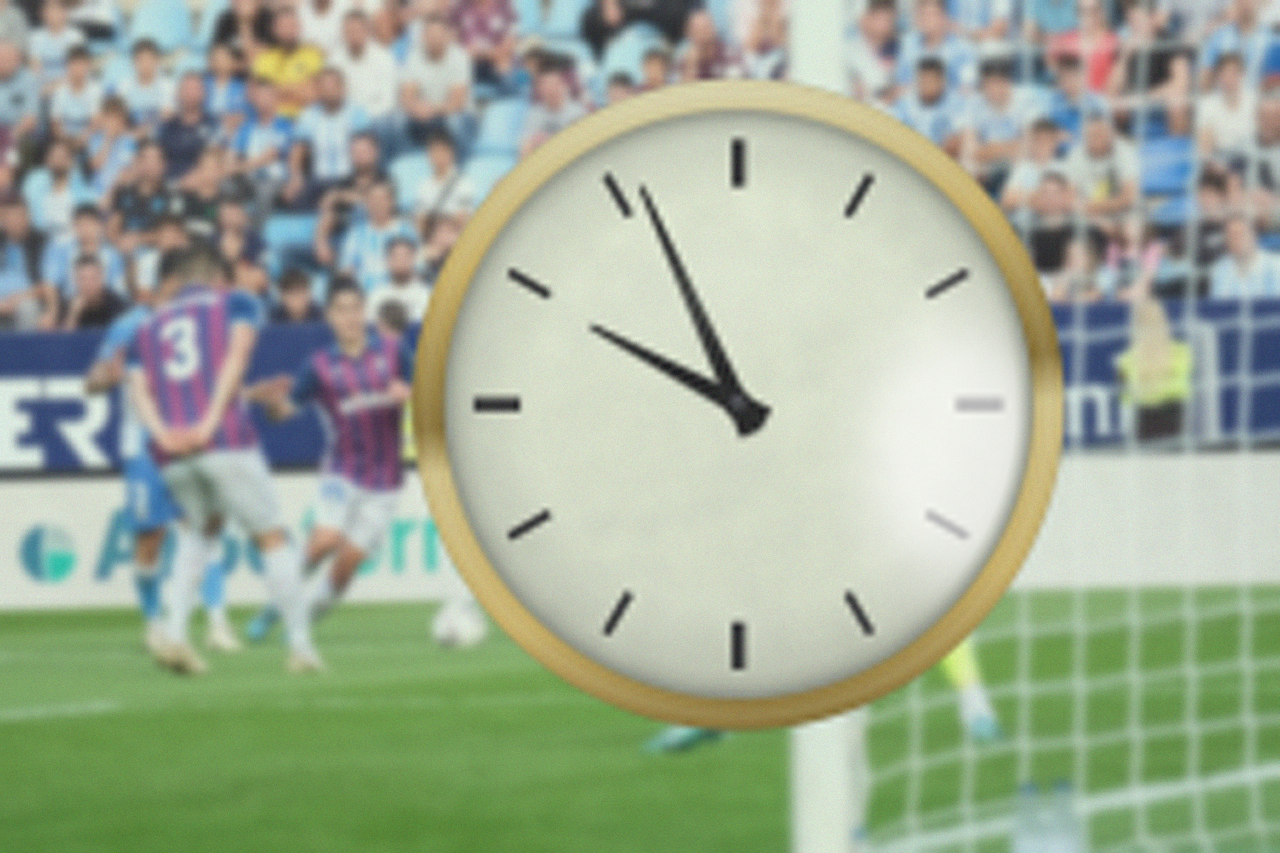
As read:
**9:56**
